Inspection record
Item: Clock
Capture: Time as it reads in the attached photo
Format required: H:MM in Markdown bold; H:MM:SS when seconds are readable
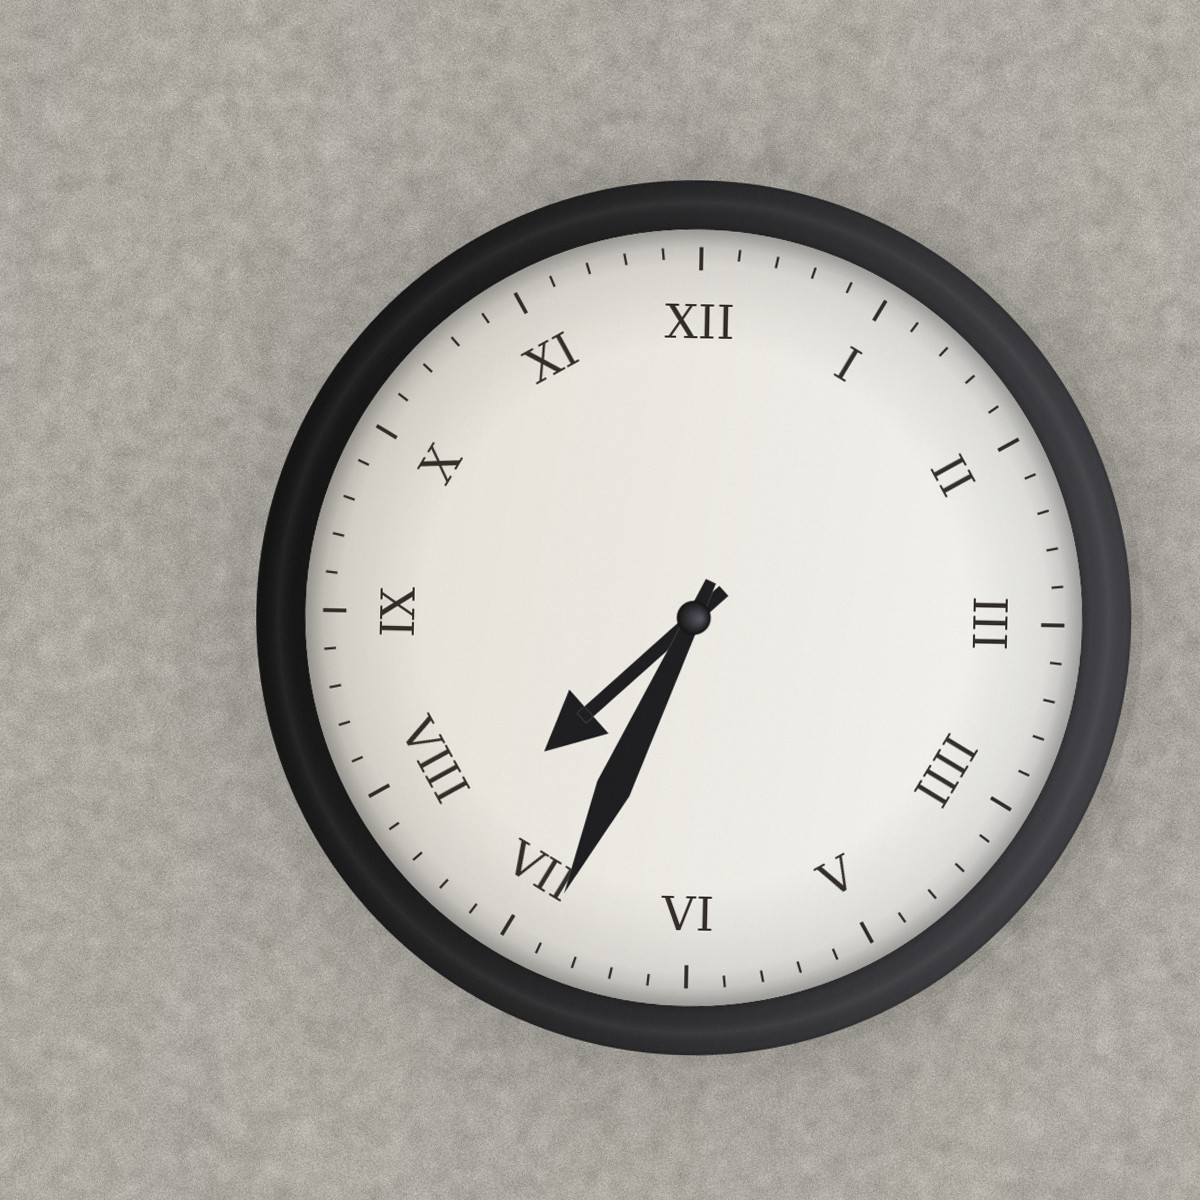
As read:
**7:34**
